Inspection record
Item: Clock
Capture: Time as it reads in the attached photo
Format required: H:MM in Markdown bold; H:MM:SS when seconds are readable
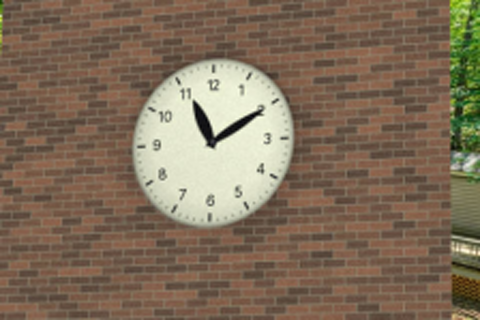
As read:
**11:10**
